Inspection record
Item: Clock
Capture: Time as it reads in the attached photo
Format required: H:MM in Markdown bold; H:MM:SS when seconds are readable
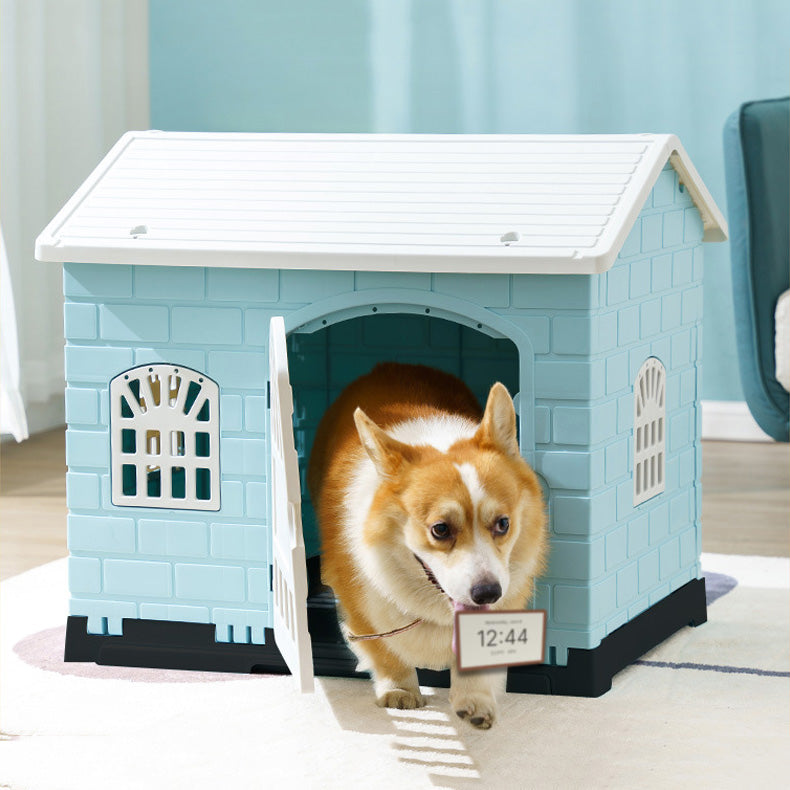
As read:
**12:44**
